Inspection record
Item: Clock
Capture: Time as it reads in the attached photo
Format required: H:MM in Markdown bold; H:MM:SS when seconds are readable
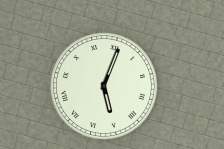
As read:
**5:01**
